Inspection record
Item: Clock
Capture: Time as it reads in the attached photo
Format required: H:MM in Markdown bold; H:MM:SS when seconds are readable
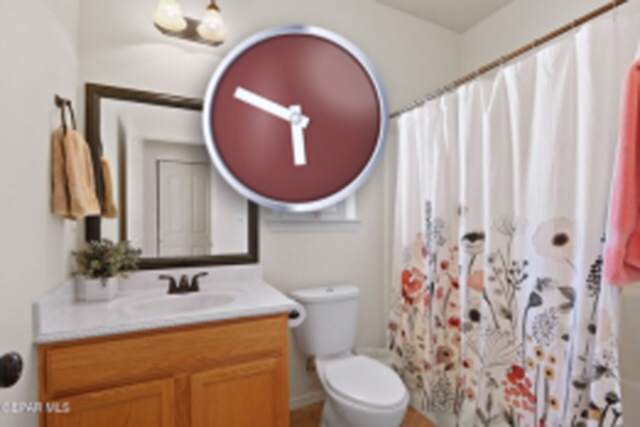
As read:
**5:49**
